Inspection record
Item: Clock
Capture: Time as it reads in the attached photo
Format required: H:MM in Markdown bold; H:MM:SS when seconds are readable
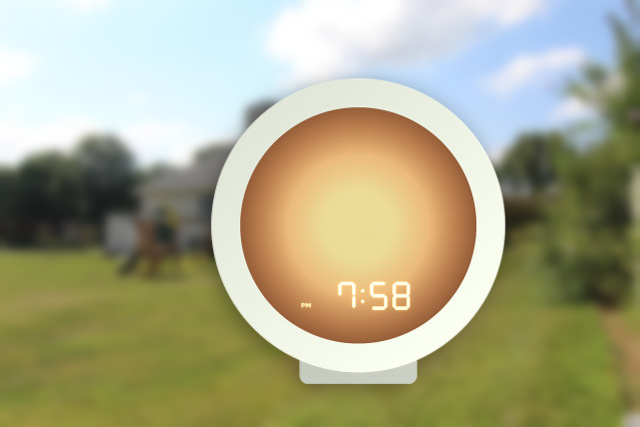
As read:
**7:58**
